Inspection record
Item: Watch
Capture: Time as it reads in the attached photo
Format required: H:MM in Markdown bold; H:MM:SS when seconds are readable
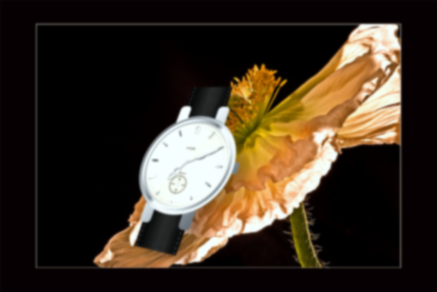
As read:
**7:10**
